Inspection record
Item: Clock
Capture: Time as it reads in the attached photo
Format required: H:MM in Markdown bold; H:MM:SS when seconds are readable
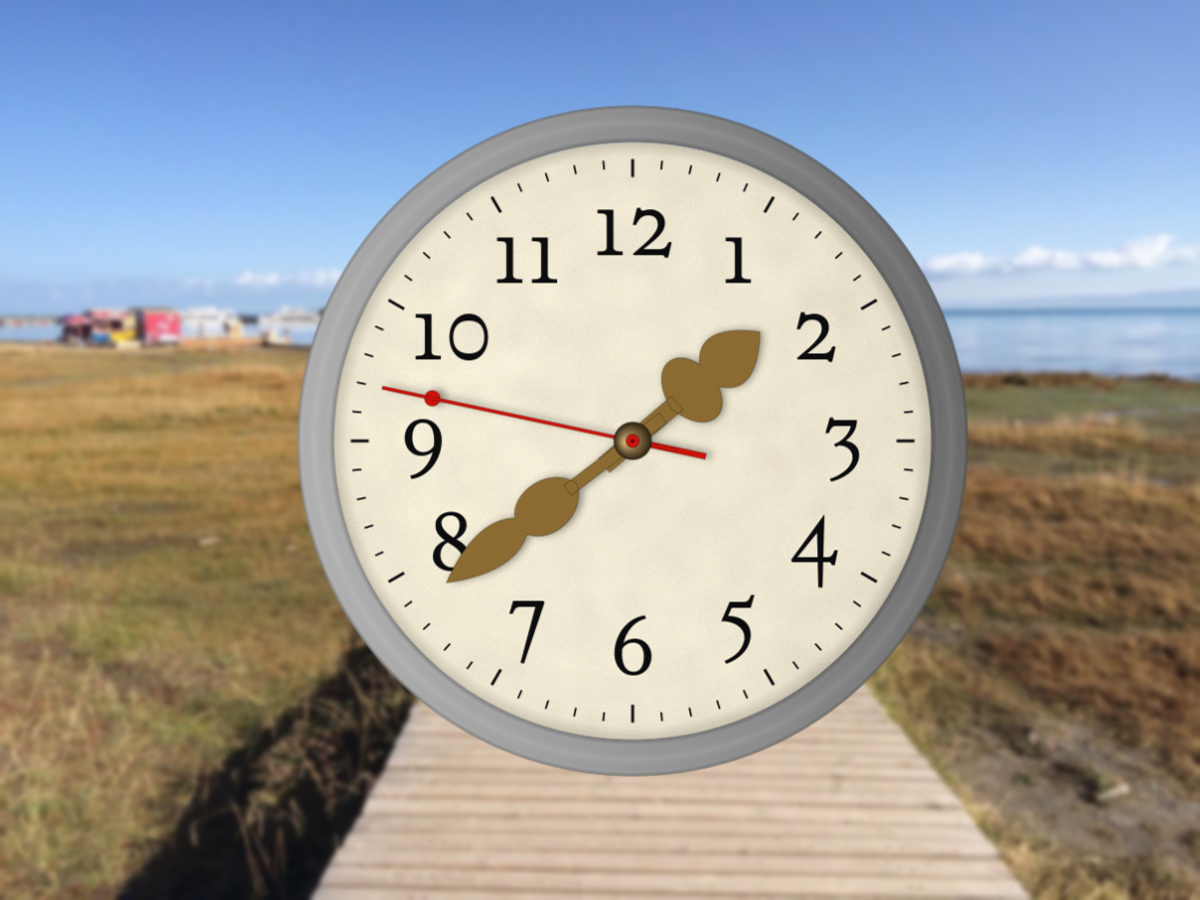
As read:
**1:38:47**
